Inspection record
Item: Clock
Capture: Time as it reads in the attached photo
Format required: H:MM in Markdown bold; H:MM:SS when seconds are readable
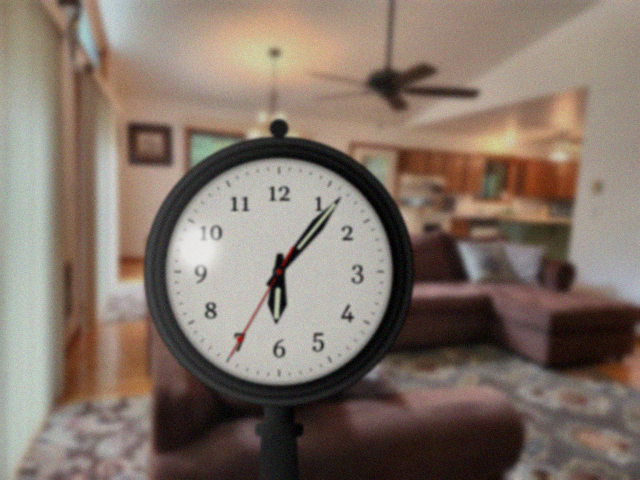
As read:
**6:06:35**
